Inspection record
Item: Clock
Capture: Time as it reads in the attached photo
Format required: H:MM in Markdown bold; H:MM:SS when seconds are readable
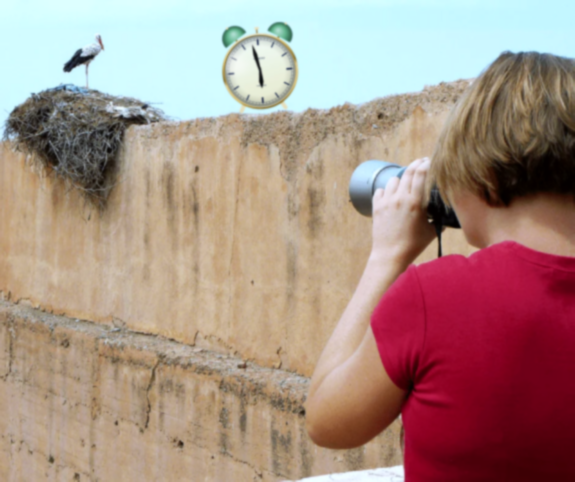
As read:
**5:58**
